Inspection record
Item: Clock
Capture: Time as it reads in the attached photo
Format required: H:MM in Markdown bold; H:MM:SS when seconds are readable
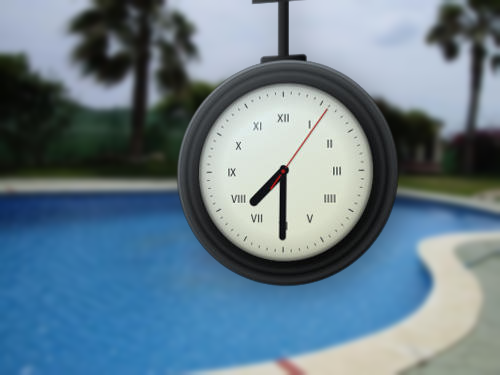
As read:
**7:30:06**
